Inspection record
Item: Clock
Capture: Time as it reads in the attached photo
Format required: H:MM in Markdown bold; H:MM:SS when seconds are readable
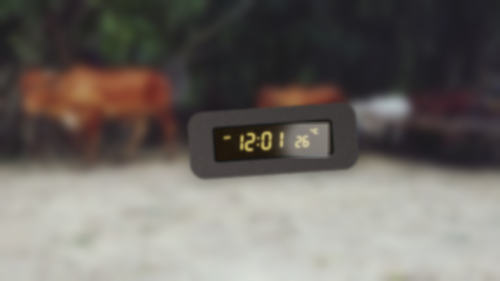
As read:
**12:01**
